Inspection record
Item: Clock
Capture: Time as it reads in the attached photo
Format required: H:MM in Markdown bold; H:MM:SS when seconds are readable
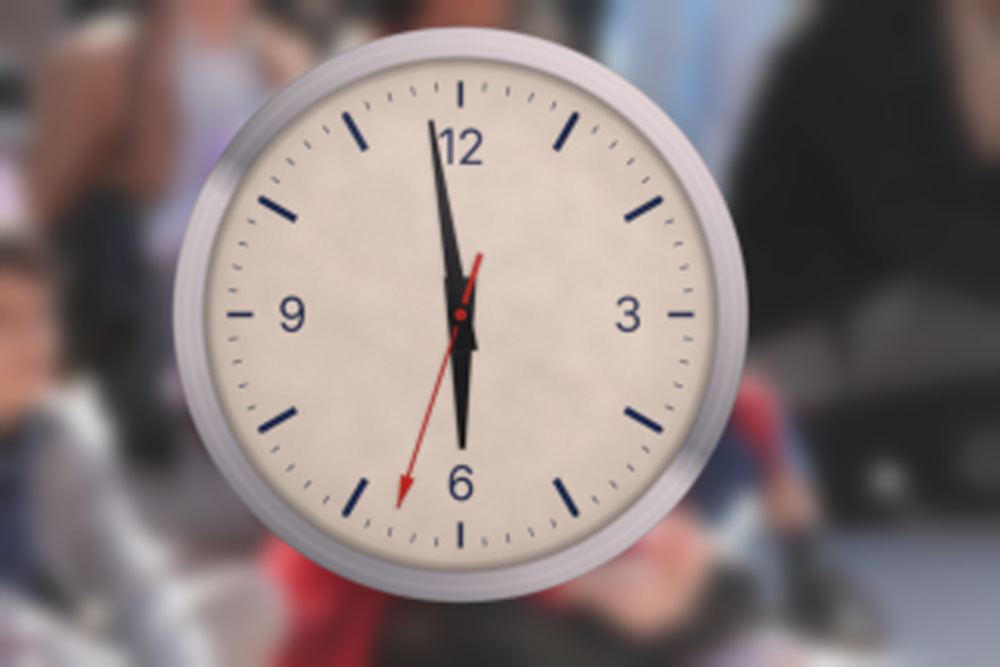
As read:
**5:58:33**
